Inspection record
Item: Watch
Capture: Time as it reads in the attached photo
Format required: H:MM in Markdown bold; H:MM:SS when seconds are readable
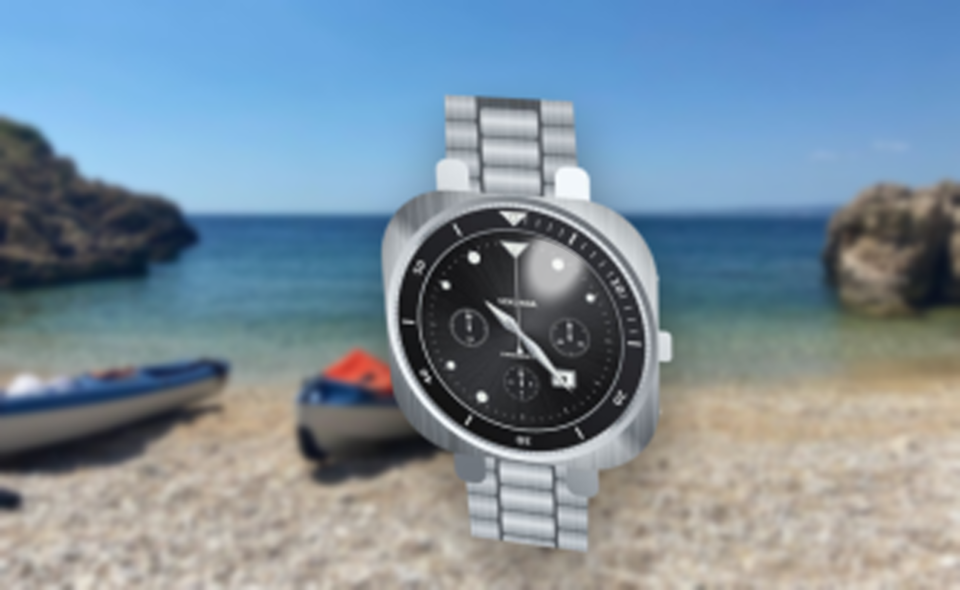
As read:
**10:23**
